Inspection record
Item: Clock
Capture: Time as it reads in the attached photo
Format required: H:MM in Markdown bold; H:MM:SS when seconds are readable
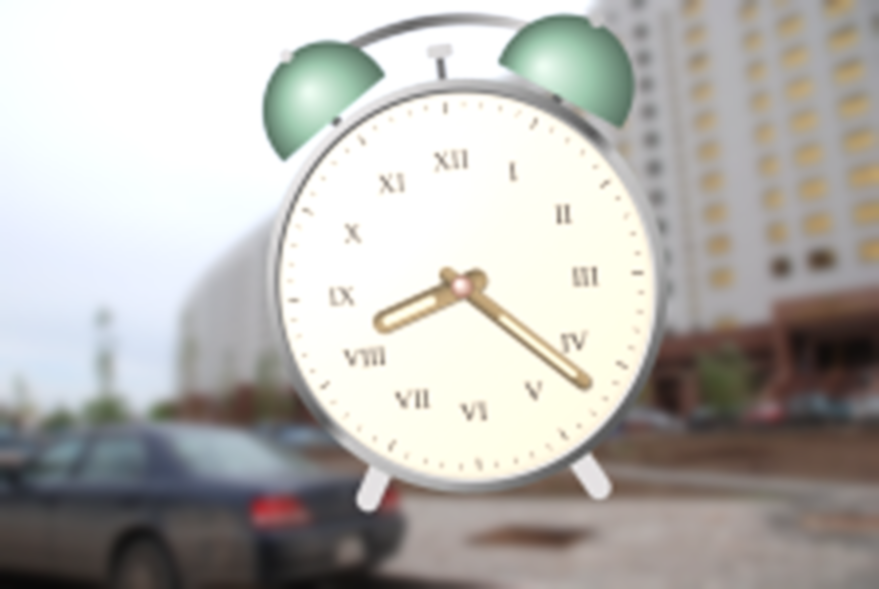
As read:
**8:22**
